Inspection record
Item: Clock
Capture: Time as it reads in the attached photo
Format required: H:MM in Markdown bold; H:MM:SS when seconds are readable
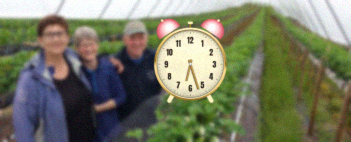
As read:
**6:27**
